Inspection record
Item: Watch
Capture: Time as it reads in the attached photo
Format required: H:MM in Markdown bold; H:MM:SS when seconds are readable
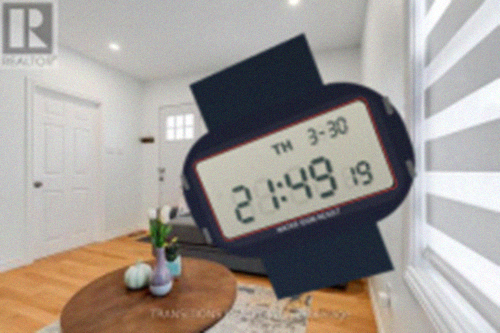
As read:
**21:49:19**
